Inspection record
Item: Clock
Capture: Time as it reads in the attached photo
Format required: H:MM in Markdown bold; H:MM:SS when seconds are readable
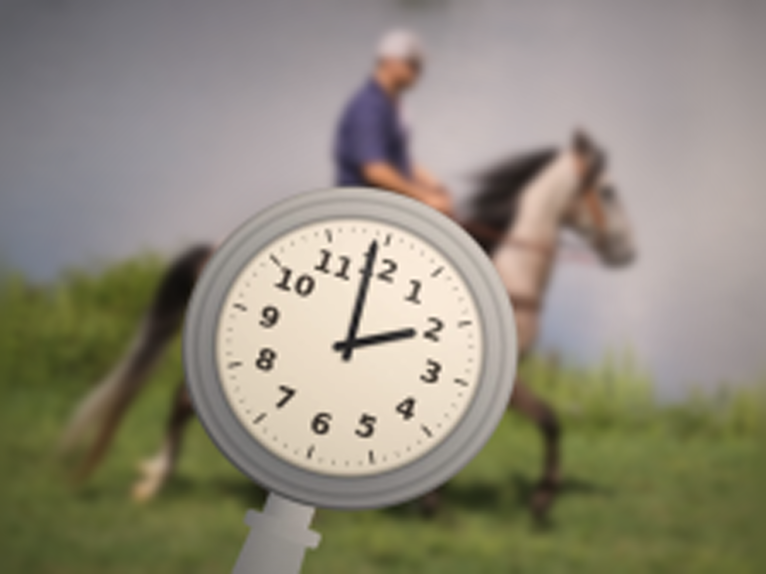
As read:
**1:59**
